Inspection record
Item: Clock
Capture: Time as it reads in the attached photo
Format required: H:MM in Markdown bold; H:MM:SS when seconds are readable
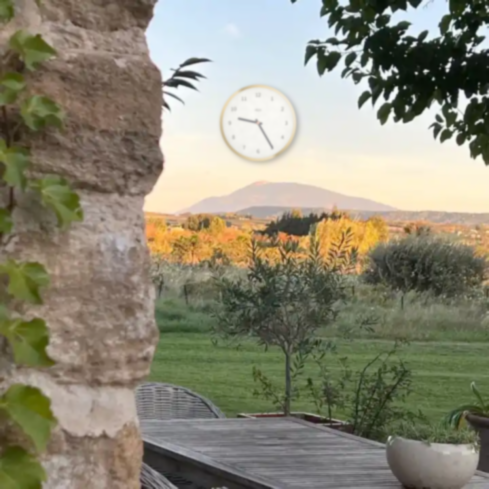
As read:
**9:25**
